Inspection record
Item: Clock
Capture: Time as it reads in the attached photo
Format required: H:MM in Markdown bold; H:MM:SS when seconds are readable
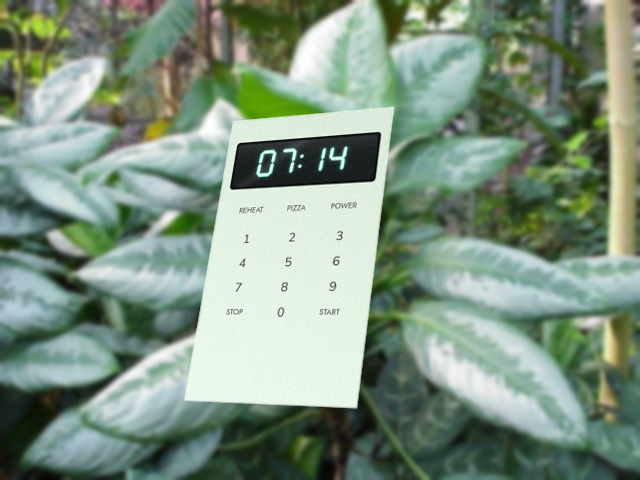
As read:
**7:14**
